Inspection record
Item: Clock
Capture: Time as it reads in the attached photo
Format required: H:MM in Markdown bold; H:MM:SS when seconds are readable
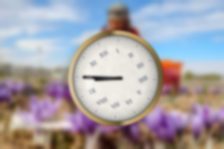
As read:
**9:50**
